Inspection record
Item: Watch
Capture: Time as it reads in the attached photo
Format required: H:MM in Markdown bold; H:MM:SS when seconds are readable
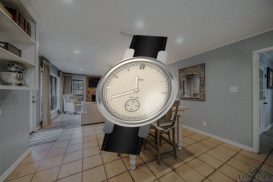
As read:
**11:41**
